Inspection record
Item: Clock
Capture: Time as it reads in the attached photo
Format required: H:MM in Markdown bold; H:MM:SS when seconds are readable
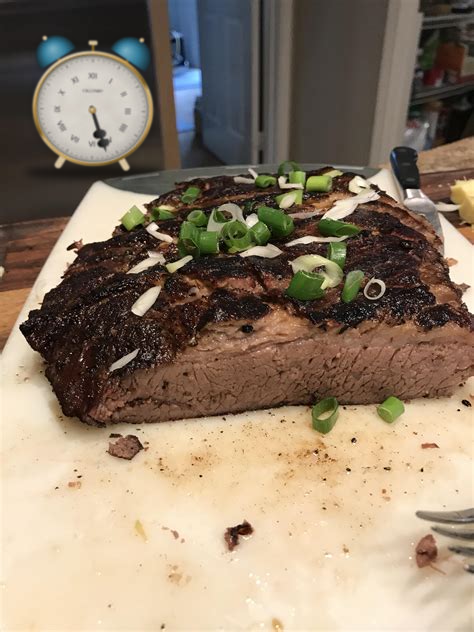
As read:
**5:27**
